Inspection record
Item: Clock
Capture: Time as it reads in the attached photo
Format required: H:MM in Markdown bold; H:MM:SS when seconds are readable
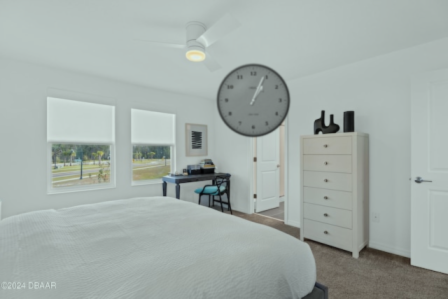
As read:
**1:04**
